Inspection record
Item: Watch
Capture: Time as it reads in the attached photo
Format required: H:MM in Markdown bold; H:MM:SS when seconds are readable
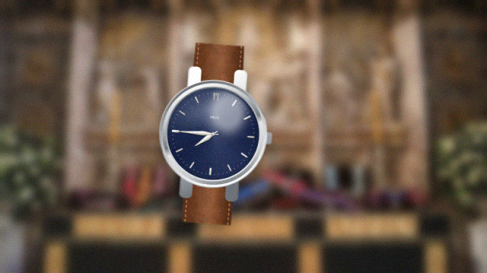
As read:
**7:45**
